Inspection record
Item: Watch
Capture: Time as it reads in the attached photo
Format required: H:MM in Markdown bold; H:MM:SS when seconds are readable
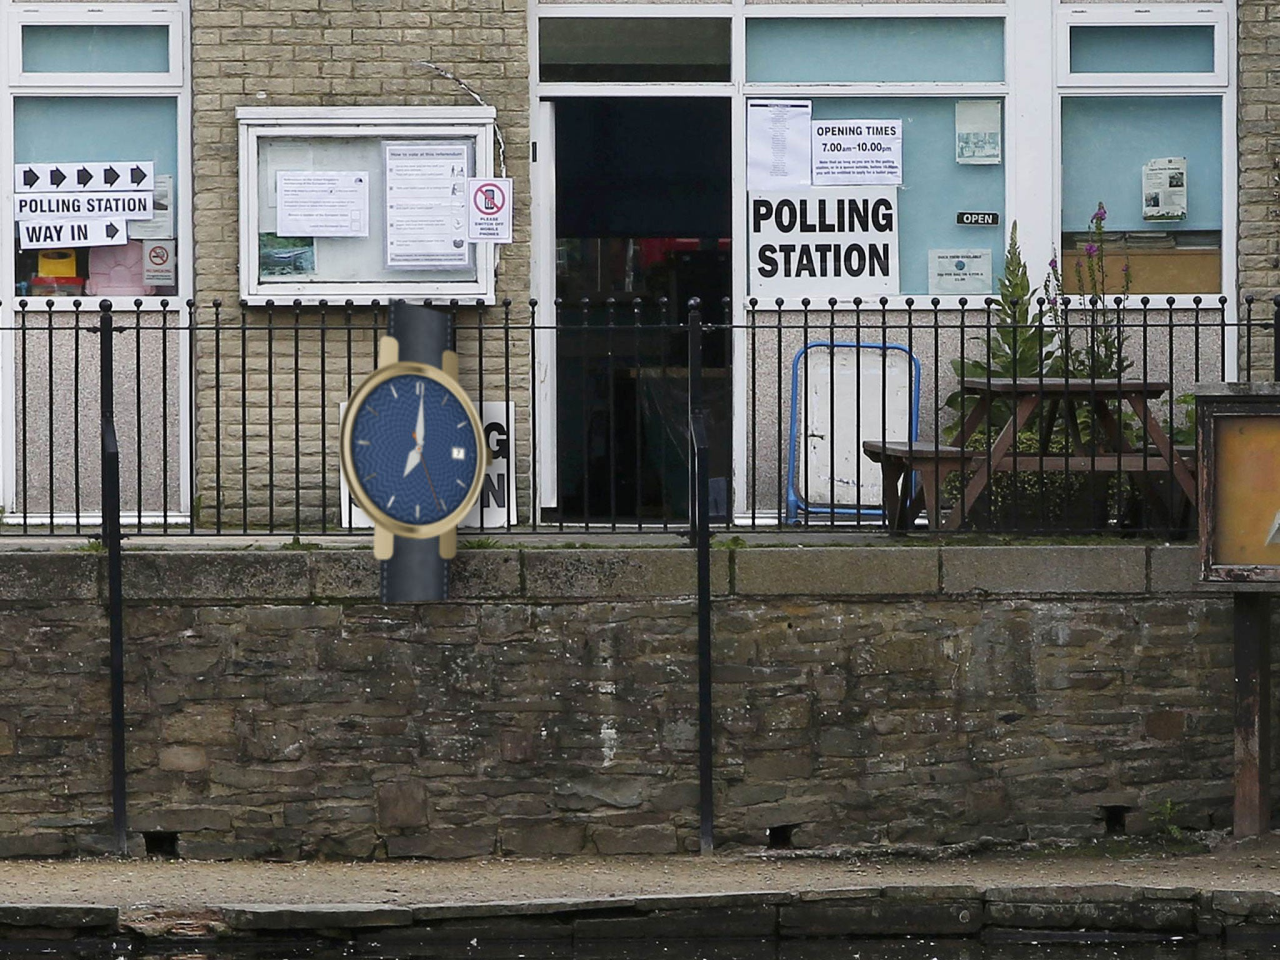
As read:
**7:00:26**
